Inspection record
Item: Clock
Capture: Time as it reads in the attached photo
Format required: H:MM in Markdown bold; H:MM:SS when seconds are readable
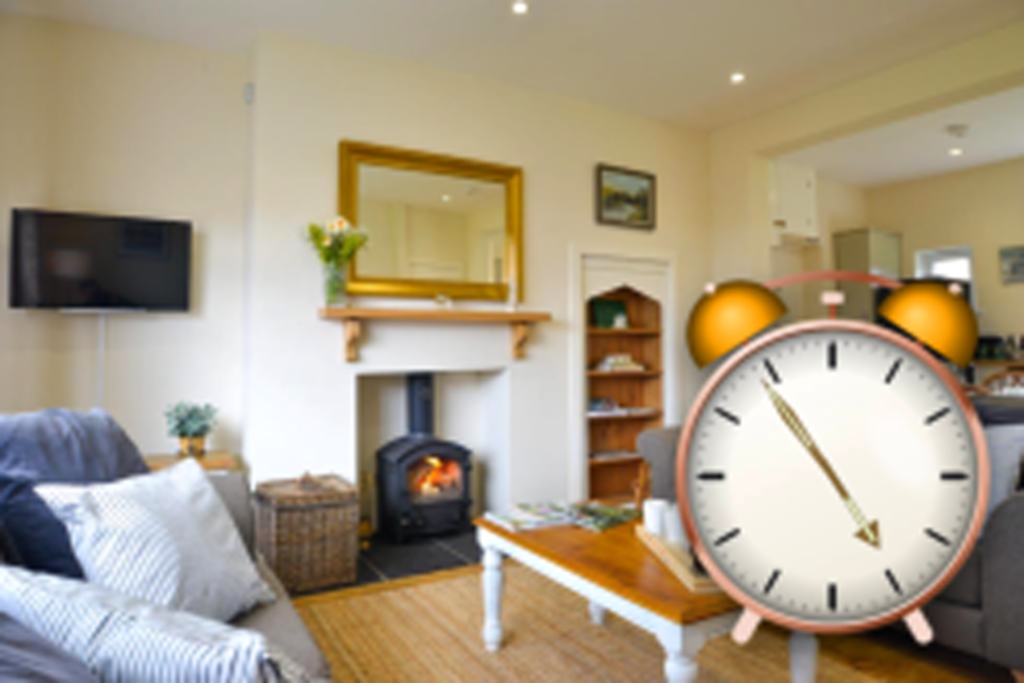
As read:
**4:54**
